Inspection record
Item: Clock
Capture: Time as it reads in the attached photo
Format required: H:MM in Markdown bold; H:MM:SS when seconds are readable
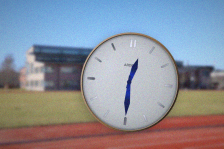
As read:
**12:30**
